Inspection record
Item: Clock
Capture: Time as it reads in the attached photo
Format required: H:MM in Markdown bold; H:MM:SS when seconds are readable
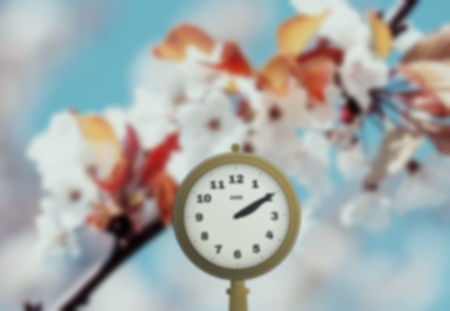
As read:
**2:10**
